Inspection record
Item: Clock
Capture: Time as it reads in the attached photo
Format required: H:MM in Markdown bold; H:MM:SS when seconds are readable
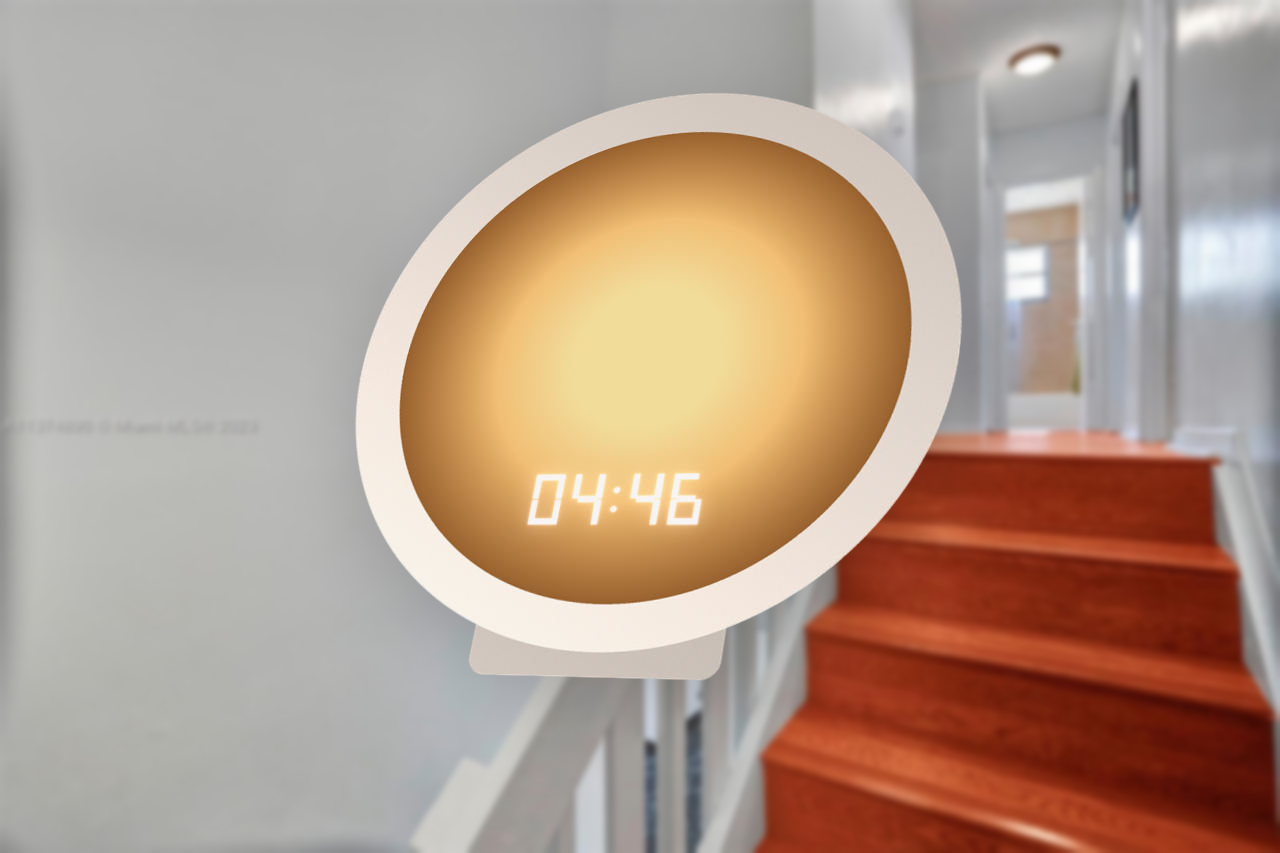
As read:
**4:46**
